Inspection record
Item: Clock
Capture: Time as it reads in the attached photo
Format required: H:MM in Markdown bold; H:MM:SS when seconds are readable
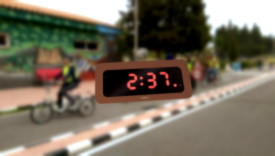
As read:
**2:37**
